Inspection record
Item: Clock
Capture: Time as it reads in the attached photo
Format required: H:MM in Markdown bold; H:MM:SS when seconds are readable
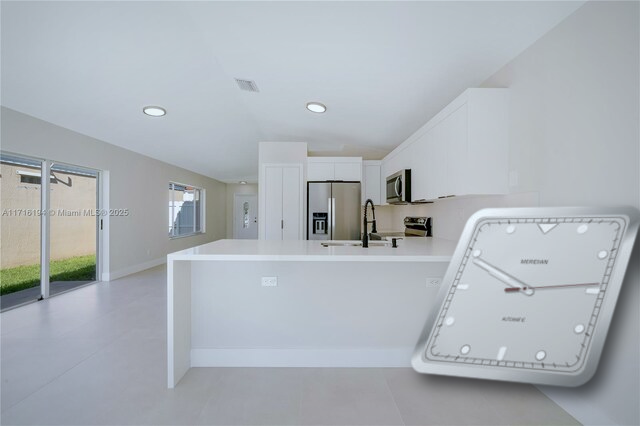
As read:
**9:49:14**
